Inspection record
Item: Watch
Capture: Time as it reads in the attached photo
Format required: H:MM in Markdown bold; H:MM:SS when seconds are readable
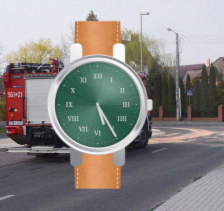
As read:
**5:25**
